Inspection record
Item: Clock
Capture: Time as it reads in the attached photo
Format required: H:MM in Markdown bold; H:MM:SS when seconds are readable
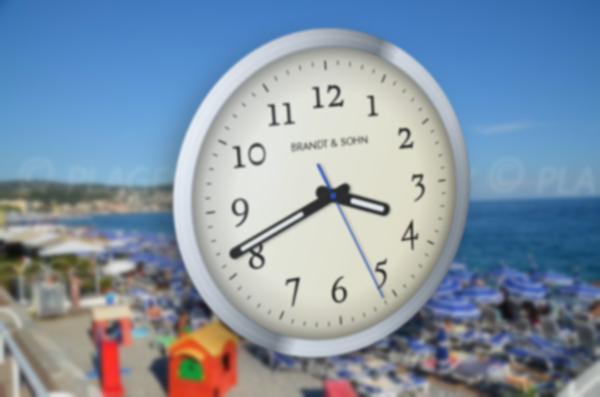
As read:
**3:41:26**
